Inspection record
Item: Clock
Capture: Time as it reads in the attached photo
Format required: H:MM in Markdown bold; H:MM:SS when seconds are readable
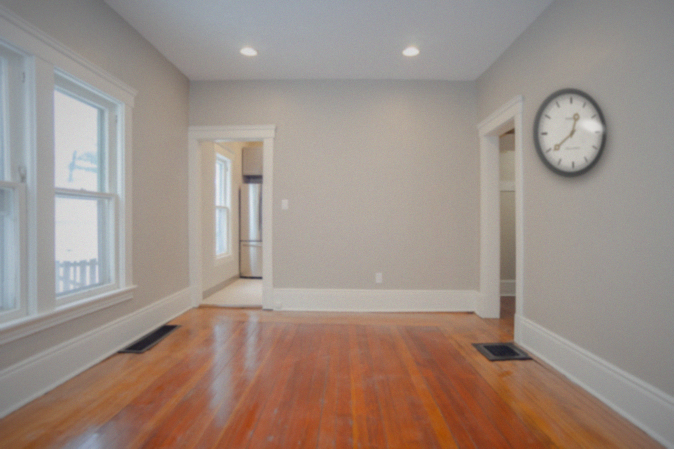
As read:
**12:39**
